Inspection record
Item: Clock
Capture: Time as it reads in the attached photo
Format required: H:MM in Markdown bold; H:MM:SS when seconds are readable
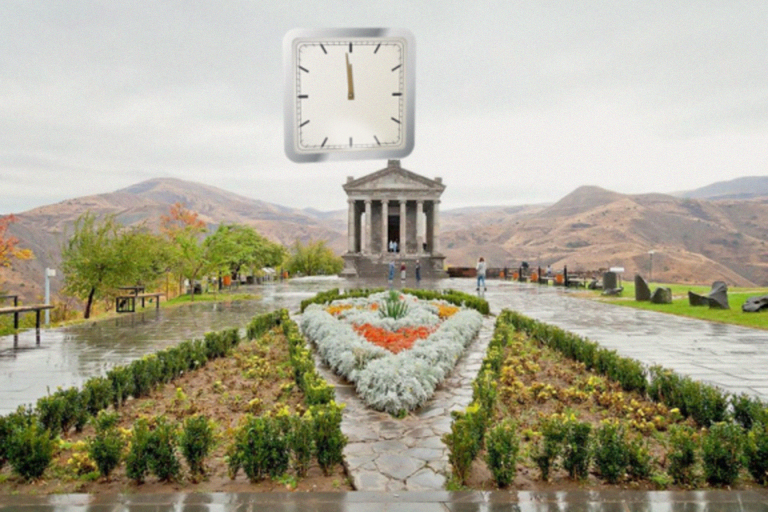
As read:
**11:59**
